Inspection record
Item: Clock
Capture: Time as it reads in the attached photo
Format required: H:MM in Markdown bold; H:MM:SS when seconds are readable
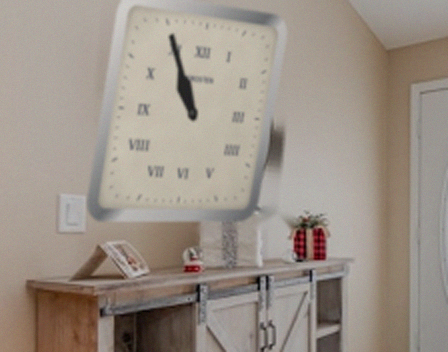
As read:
**10:55**
